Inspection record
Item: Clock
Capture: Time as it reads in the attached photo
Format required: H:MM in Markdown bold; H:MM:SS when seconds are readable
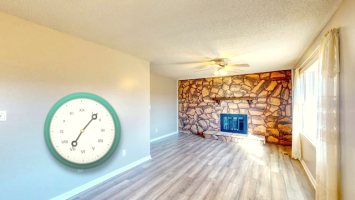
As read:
**7:07**
